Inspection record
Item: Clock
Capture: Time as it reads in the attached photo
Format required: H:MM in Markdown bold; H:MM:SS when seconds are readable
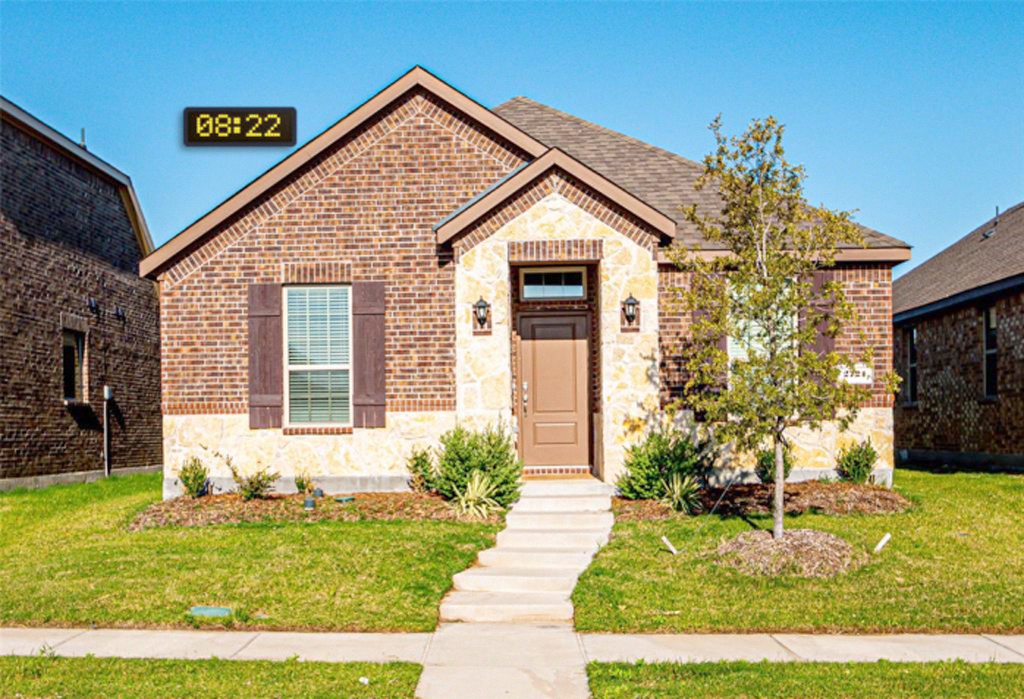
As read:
**8:22**
